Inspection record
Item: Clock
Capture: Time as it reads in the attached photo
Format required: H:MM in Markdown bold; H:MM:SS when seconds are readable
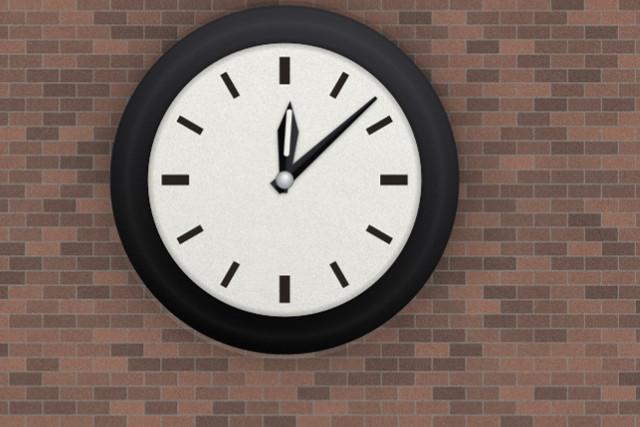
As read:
**12:08**
